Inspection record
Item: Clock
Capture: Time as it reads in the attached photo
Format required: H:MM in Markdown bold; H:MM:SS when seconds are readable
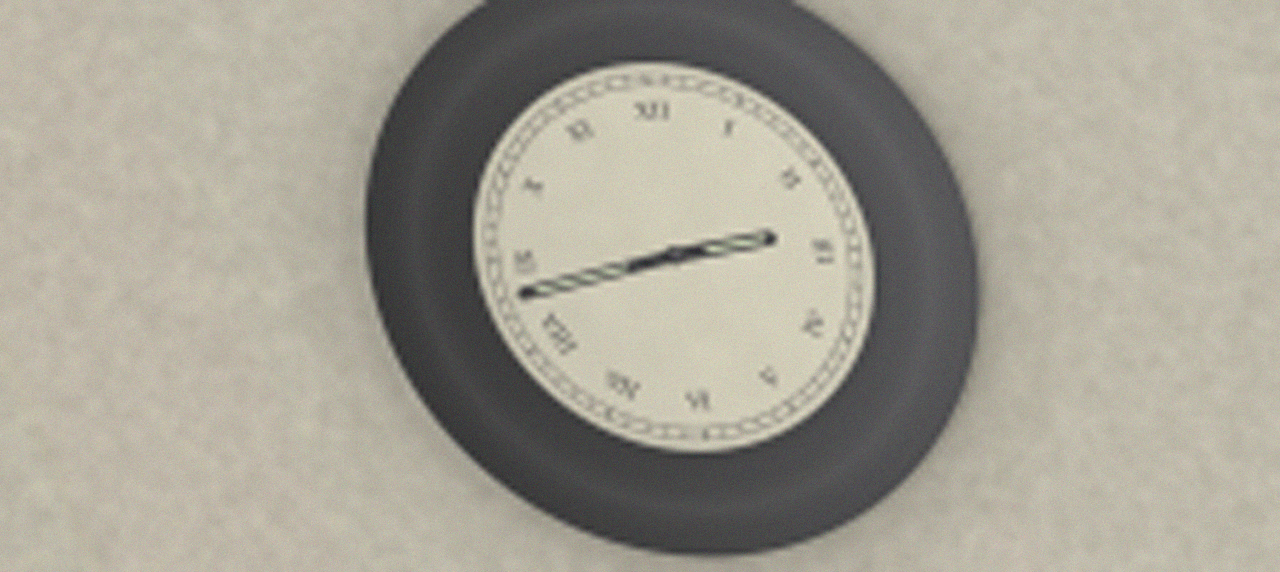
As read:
**2:43**
